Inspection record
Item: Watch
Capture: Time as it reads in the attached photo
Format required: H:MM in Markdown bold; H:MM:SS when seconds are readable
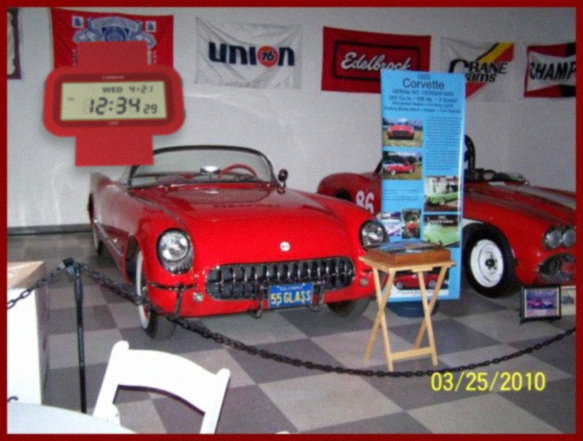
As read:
**12:34**
